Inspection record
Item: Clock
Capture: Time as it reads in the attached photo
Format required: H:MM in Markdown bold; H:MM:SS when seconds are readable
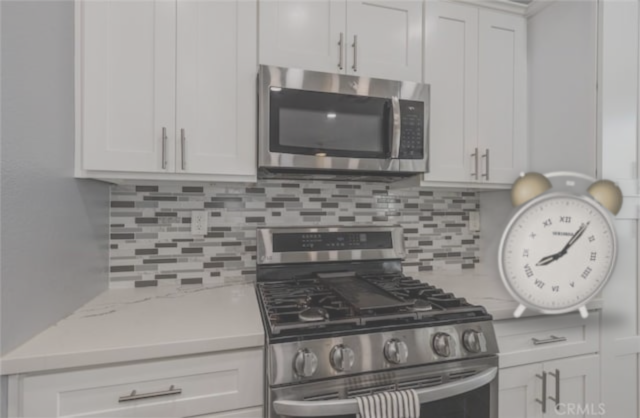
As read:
**8:06**
